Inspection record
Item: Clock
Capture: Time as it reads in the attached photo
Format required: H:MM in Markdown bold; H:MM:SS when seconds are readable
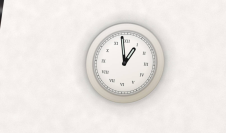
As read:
**12:58**
